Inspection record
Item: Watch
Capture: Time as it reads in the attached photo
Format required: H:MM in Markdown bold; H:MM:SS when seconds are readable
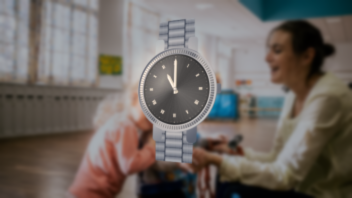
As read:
**11:00**
